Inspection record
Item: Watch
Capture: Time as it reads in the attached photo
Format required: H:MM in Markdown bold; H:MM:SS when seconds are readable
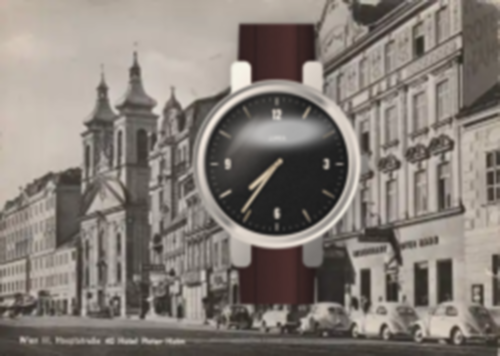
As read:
**7:36**
